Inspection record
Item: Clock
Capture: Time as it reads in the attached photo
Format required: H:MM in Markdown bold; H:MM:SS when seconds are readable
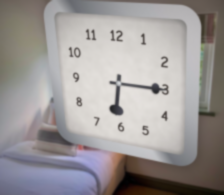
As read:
**6:15**
